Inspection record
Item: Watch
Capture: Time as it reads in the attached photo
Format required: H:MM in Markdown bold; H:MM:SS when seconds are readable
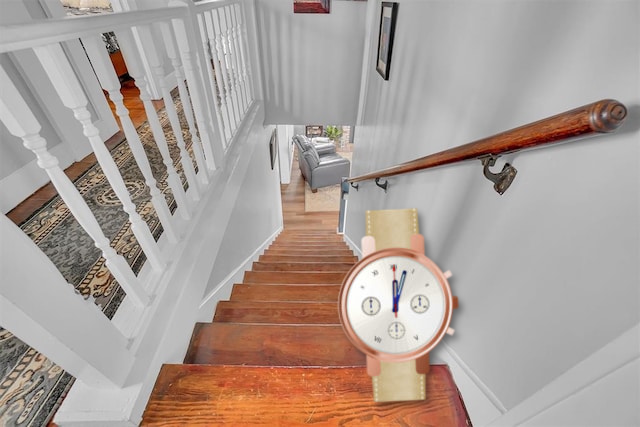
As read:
**12:03**
